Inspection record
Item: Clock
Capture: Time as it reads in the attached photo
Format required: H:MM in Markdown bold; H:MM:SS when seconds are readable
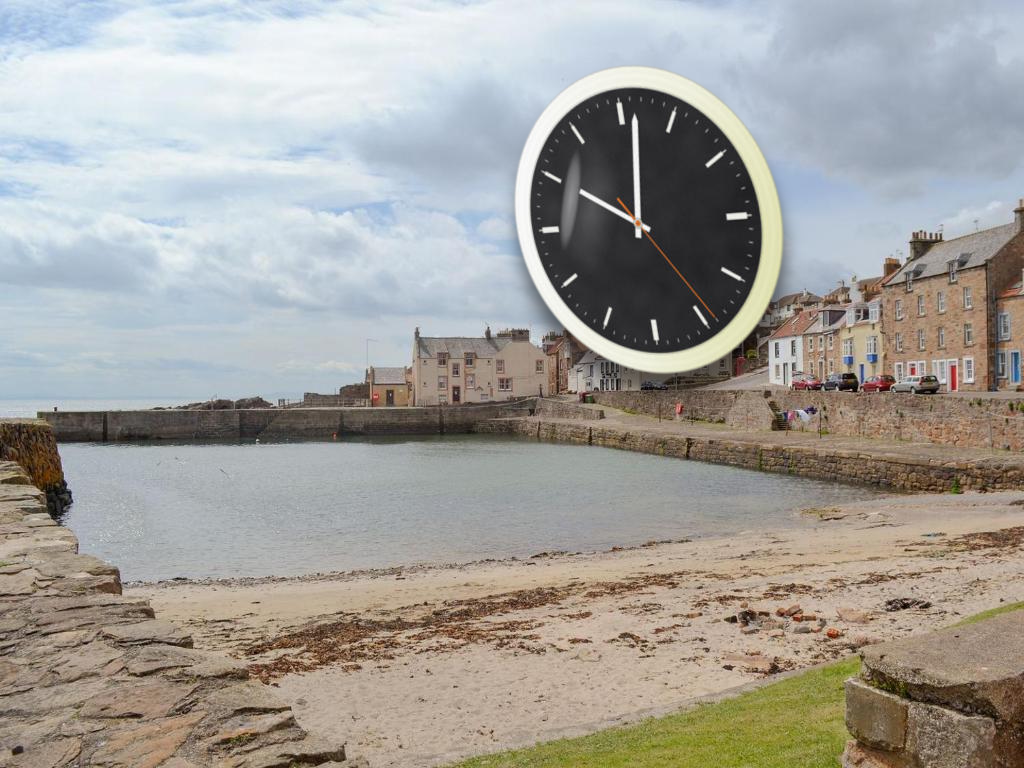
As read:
**10:01:24**
